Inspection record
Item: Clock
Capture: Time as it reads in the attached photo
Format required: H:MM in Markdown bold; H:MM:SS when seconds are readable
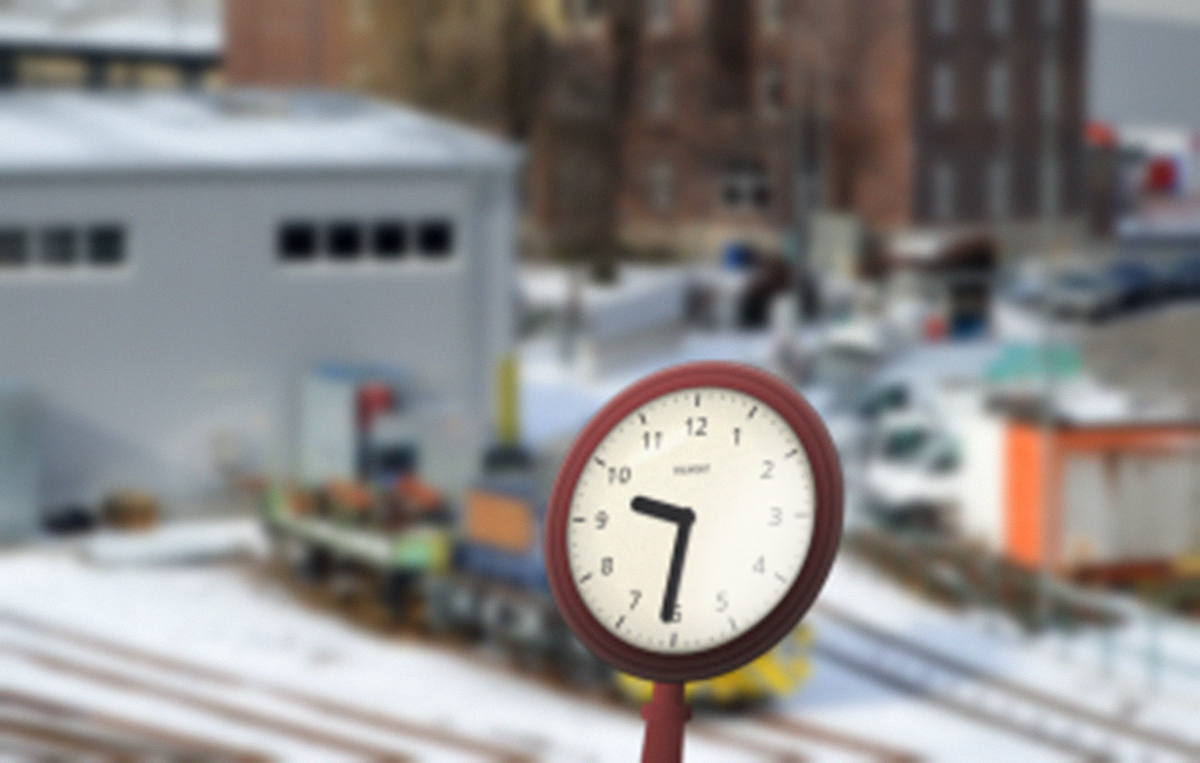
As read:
**9:31**
